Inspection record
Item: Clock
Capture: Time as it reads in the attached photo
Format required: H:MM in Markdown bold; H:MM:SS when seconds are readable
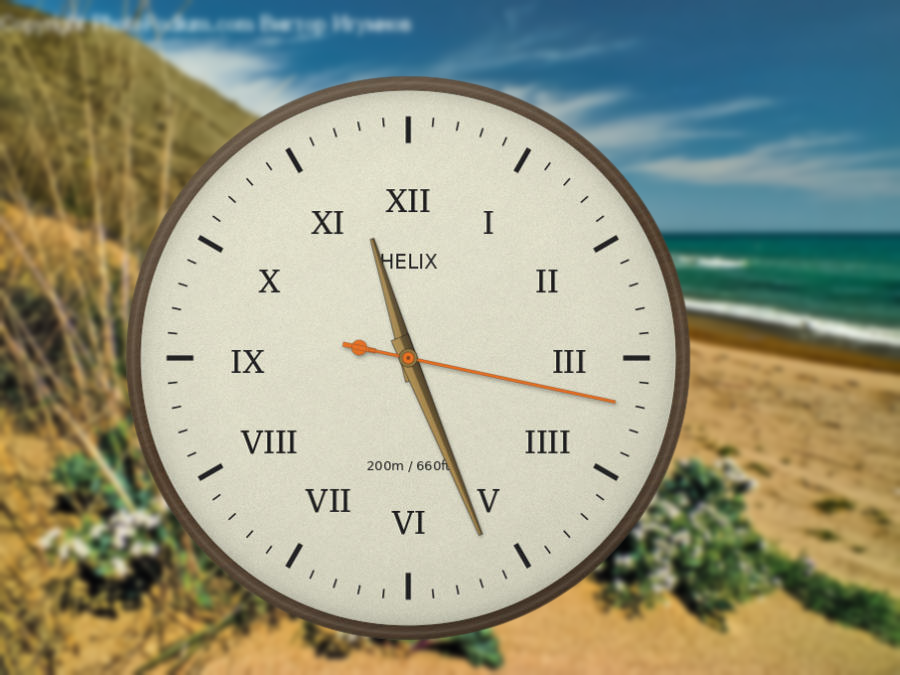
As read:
**11:26:17**
